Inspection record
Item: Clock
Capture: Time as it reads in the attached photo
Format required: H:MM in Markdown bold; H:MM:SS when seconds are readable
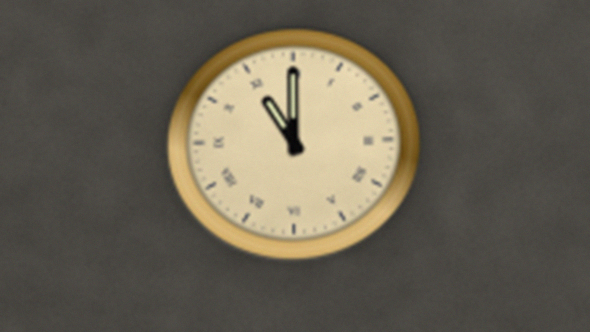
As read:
**11:00**
